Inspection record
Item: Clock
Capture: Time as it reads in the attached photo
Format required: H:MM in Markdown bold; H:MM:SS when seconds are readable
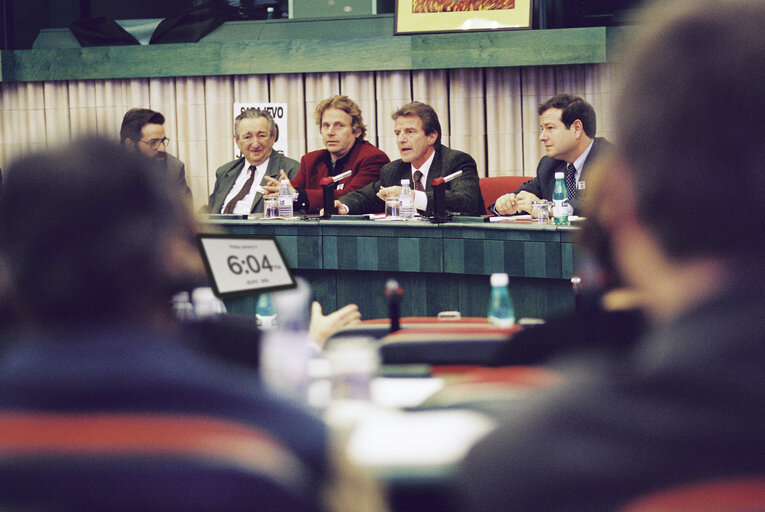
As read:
**6:04**
